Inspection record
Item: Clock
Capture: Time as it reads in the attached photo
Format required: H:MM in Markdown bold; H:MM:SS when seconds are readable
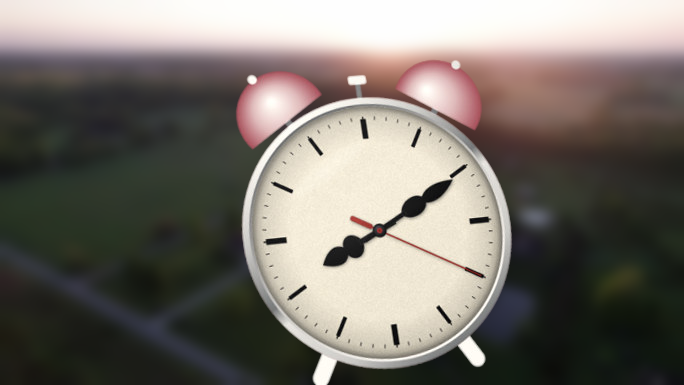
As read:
**8:10:20**
